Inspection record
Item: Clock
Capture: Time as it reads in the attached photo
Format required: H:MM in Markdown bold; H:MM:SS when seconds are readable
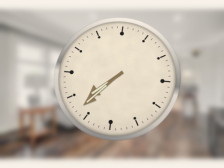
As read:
**7:37**
